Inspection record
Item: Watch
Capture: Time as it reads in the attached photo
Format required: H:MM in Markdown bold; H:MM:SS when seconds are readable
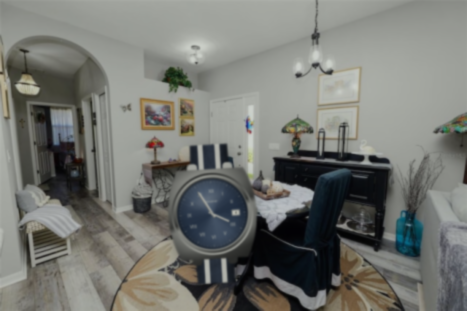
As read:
**3:55**
